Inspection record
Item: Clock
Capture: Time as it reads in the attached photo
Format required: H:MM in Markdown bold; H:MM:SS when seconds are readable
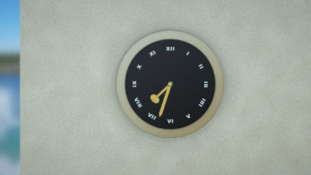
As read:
**7:33**
